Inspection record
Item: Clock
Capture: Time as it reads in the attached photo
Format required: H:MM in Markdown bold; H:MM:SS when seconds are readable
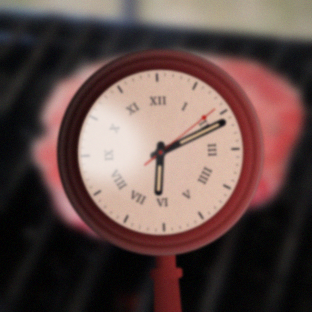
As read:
**6:11:09**
